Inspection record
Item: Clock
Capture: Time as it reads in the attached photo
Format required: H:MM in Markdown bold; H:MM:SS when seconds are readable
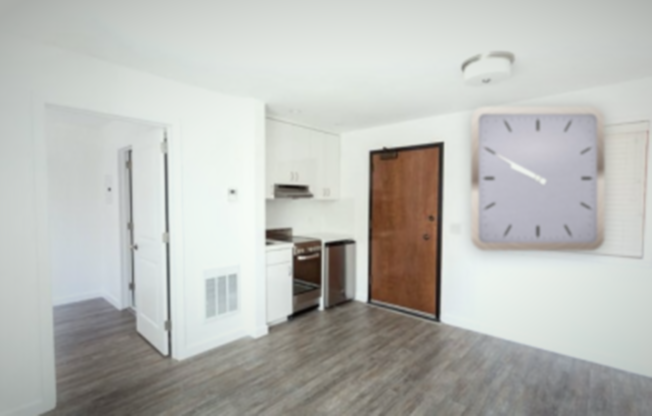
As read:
**9:50**
